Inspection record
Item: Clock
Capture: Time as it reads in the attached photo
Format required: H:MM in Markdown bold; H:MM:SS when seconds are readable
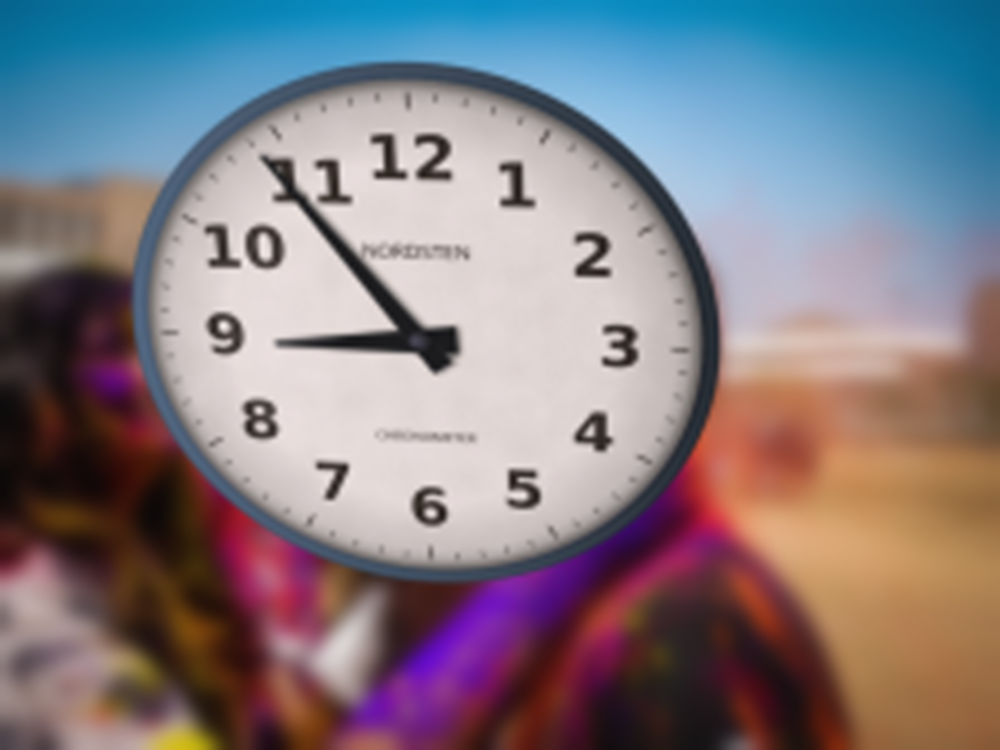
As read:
**8:54**
